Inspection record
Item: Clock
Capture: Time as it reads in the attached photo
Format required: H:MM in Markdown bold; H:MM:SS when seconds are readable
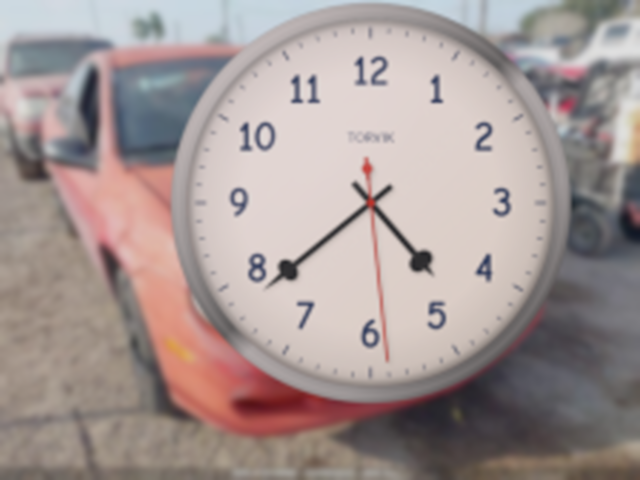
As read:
**4:38:29**
